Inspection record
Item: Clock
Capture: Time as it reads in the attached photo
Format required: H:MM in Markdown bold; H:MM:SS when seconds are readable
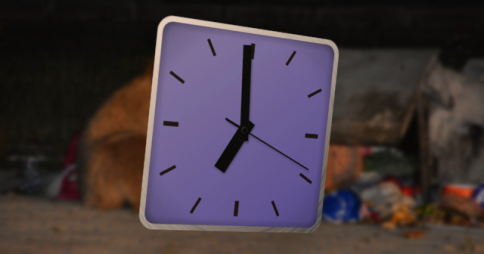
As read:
**6:59:19**
